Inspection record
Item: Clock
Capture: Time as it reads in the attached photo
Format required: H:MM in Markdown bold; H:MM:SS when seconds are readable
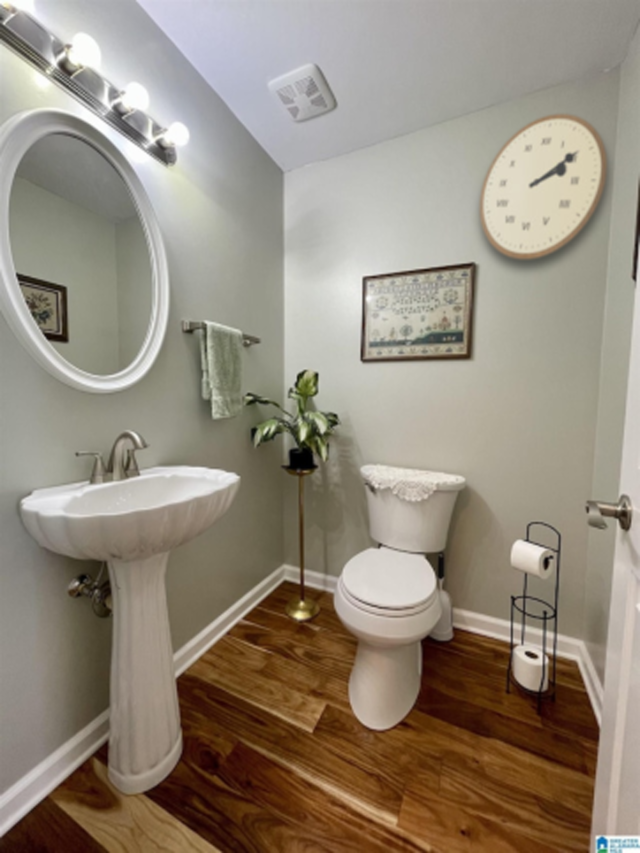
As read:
**2:09**
